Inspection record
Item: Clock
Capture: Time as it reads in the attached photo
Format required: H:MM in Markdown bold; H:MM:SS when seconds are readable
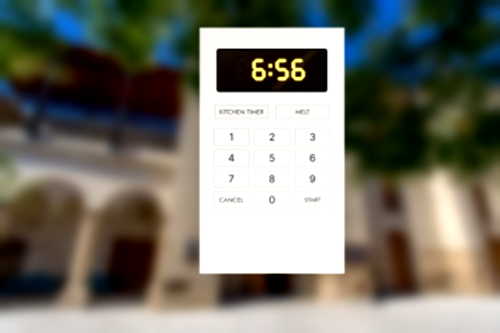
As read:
**6:56**
